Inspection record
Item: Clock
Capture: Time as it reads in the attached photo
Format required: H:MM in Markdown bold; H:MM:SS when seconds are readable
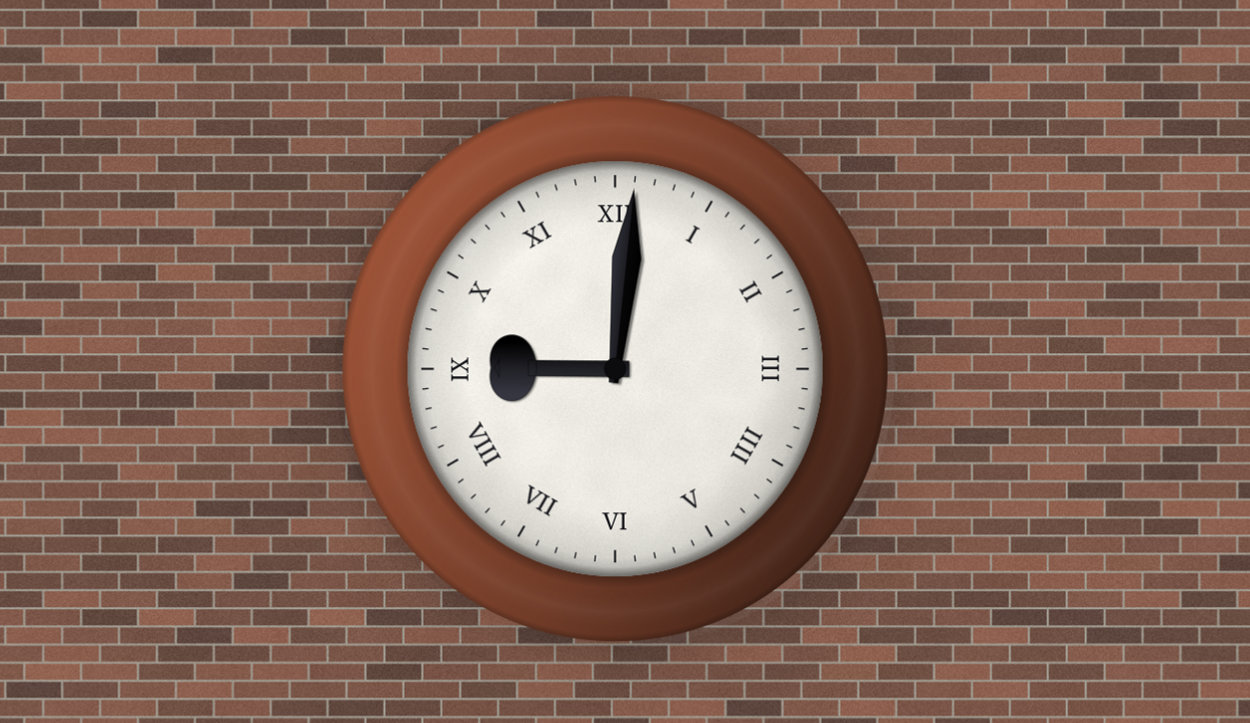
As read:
**9:01**
